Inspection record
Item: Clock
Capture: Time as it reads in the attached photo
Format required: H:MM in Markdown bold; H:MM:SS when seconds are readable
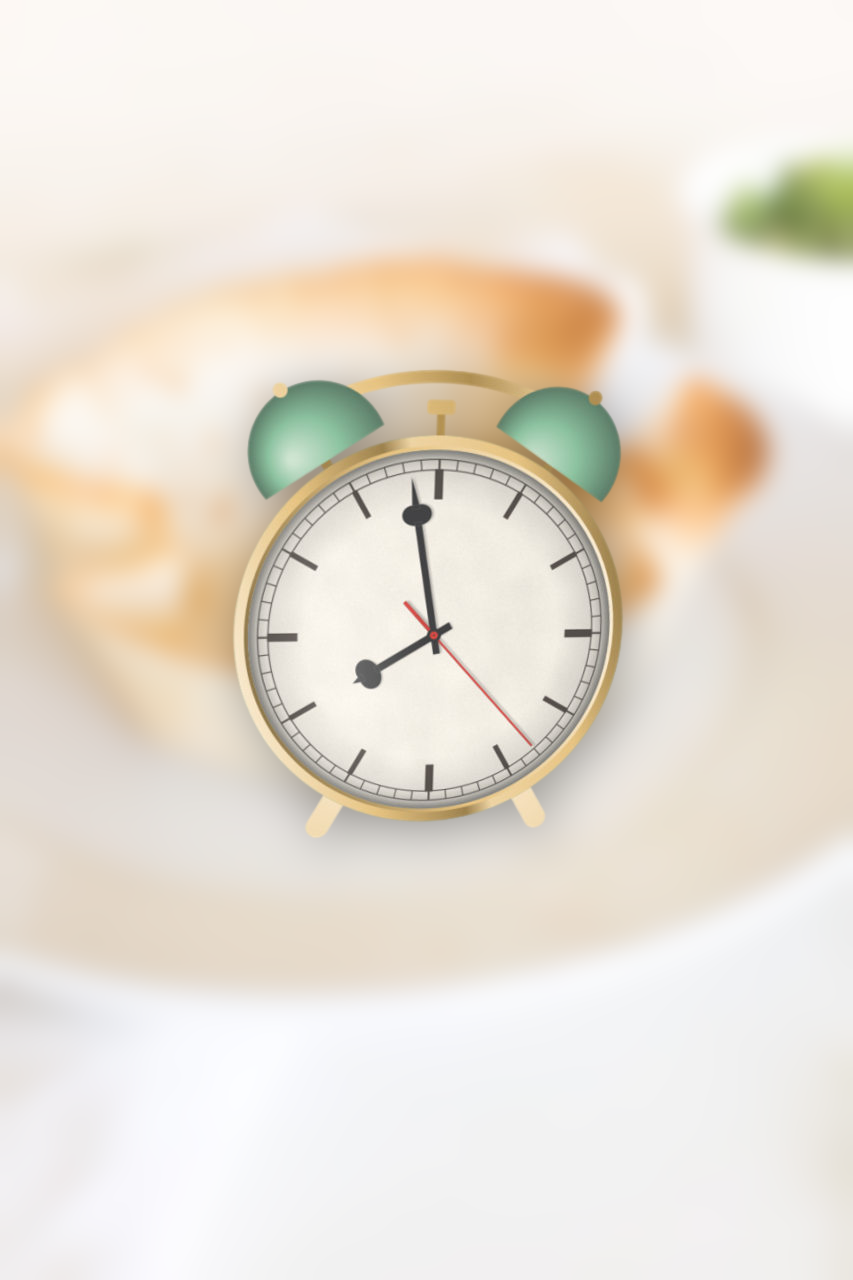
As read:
**7:58:23**
